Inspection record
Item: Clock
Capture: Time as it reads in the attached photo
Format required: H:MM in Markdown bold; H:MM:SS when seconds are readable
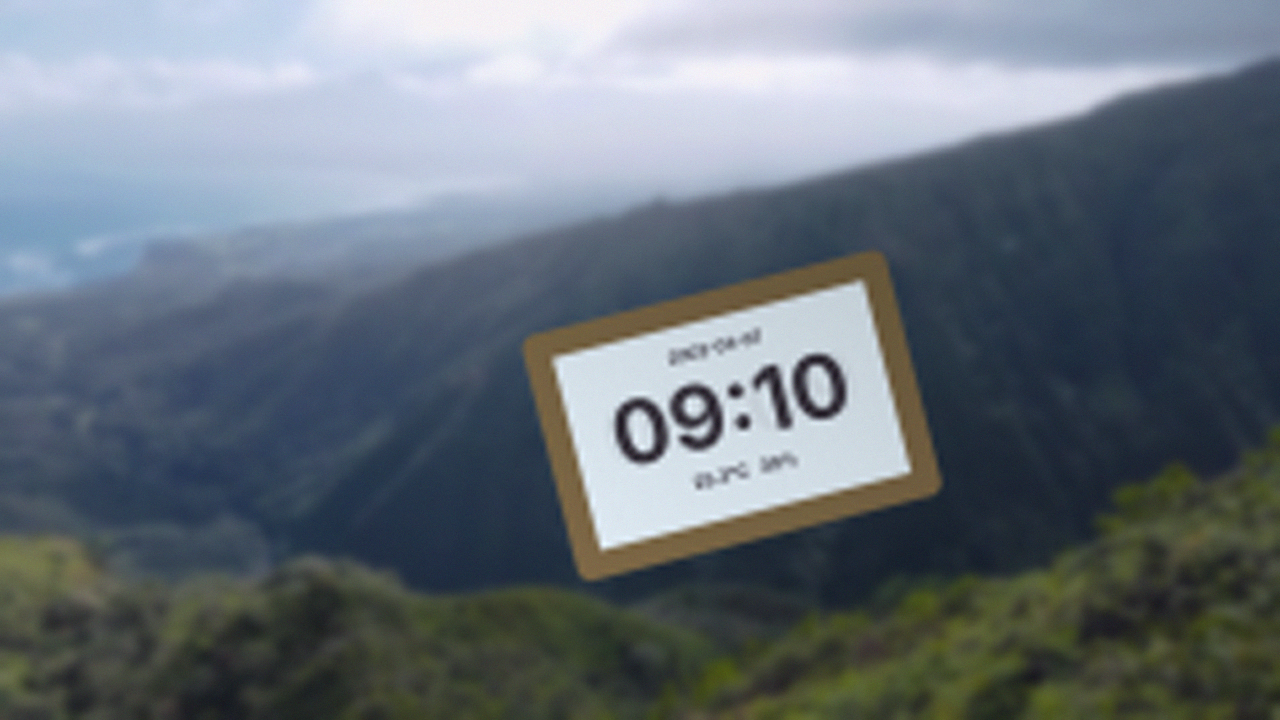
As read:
**9:10**
